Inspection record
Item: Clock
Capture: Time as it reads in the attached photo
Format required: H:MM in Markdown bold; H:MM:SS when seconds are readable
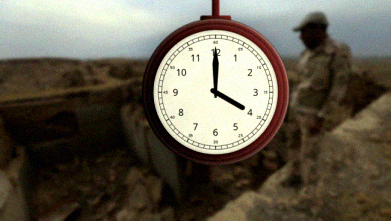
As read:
**4:00**
